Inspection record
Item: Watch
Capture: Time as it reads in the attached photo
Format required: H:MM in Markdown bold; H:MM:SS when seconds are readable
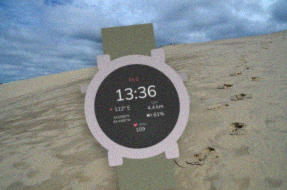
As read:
**13:36**
